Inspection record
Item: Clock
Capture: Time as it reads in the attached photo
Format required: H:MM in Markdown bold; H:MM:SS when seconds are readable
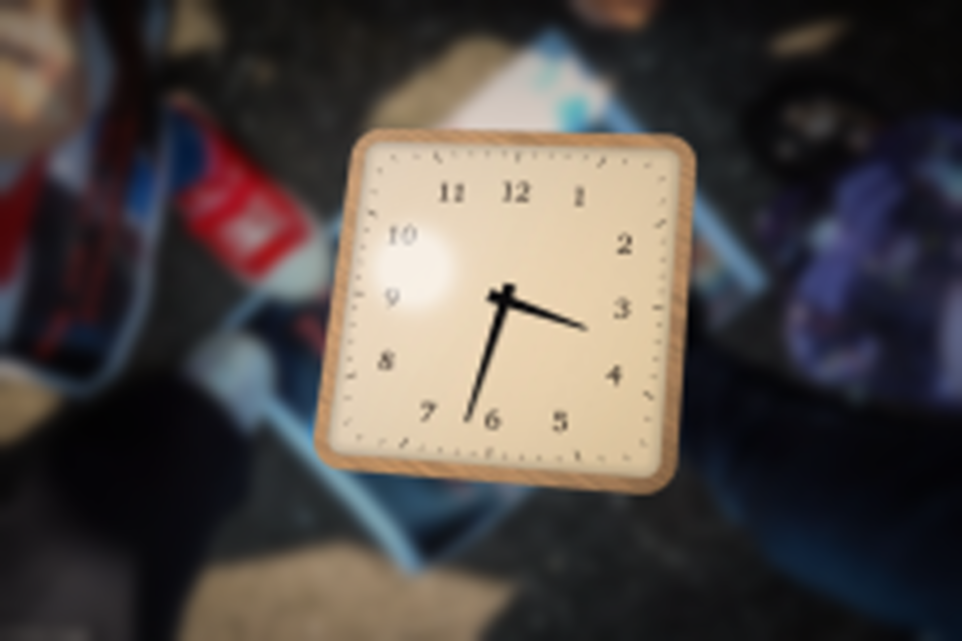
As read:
**3:32**
